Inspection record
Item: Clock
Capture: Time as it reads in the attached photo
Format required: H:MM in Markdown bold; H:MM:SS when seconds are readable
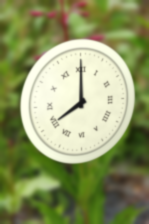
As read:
**8:00**
